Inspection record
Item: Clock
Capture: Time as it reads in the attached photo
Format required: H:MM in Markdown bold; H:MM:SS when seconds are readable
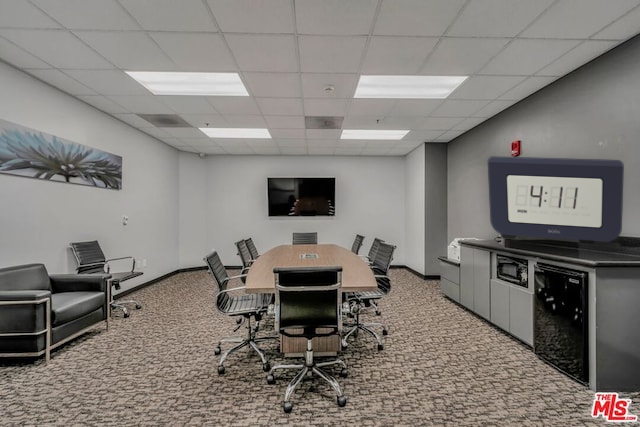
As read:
**4:11**
